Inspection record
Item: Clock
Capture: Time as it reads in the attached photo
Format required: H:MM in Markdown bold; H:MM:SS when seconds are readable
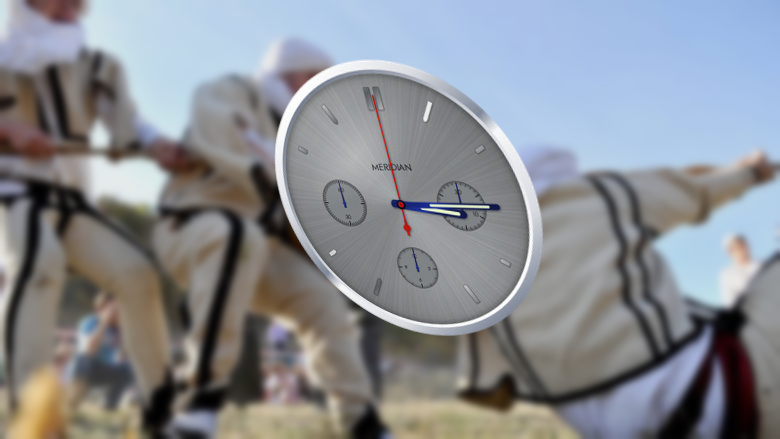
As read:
**3:15**
